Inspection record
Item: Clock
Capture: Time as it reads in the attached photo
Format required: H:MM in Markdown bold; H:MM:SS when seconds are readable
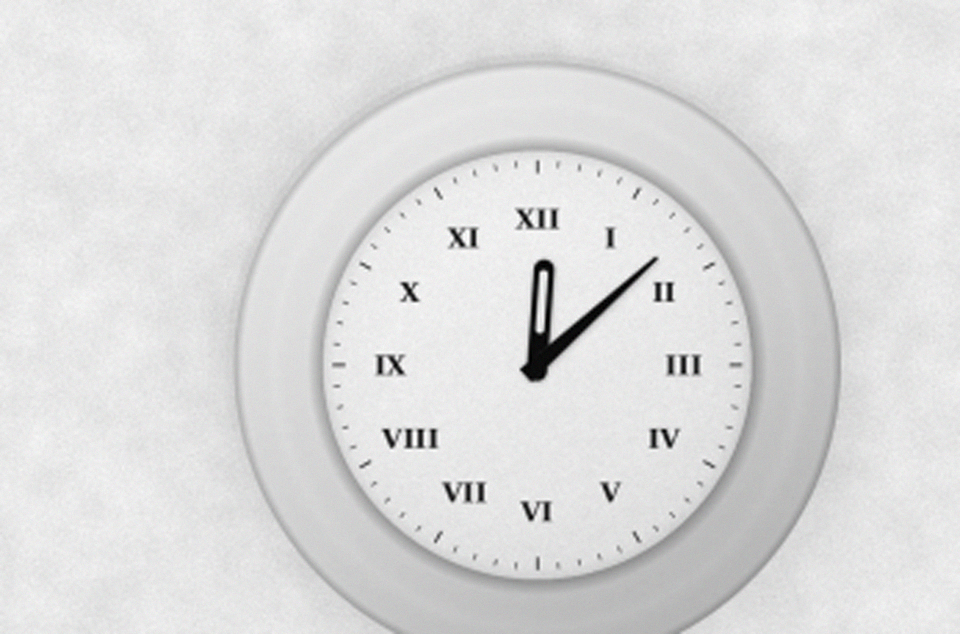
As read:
**12:08**
